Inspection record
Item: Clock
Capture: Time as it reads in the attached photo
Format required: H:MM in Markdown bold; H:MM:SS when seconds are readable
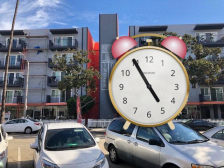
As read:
**4:55**
